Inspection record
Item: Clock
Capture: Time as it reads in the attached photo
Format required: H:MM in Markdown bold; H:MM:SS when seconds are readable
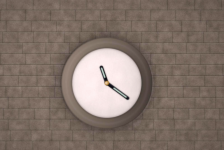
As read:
**11:21**
